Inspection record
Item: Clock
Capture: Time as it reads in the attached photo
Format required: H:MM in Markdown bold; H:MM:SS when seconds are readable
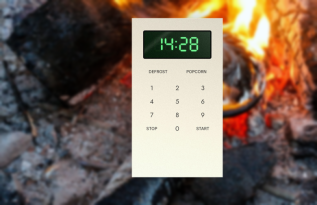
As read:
**14:28**
